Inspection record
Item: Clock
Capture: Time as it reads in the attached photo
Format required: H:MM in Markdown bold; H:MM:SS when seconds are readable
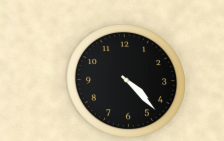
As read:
**4:23**
